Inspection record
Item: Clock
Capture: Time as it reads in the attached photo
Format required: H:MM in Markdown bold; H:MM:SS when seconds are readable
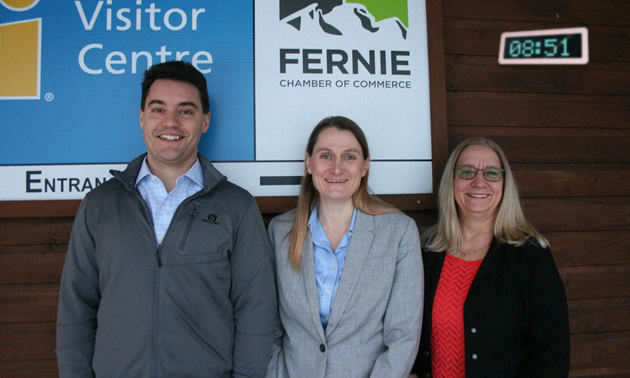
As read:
**8:51**
